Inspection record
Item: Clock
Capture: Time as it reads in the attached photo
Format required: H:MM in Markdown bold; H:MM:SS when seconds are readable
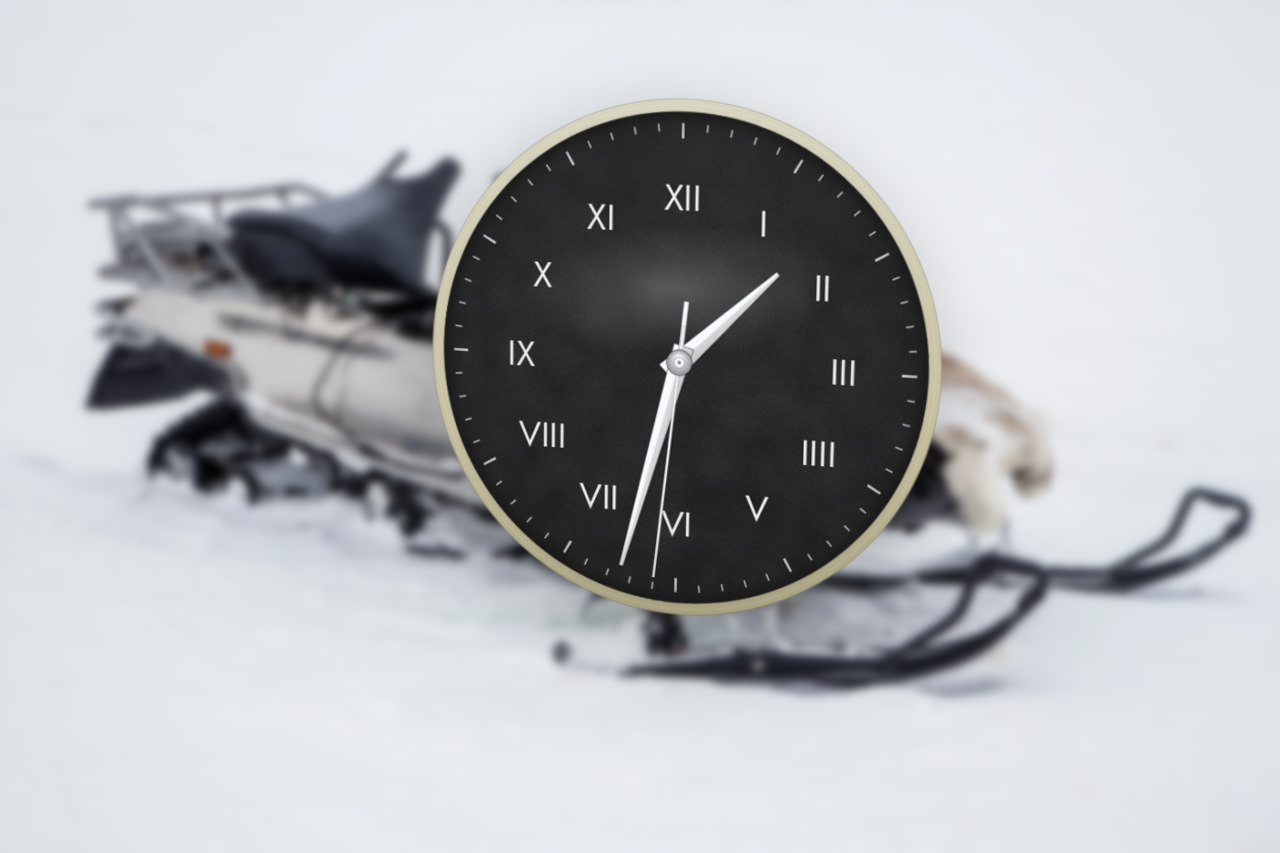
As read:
**1:32:31**
